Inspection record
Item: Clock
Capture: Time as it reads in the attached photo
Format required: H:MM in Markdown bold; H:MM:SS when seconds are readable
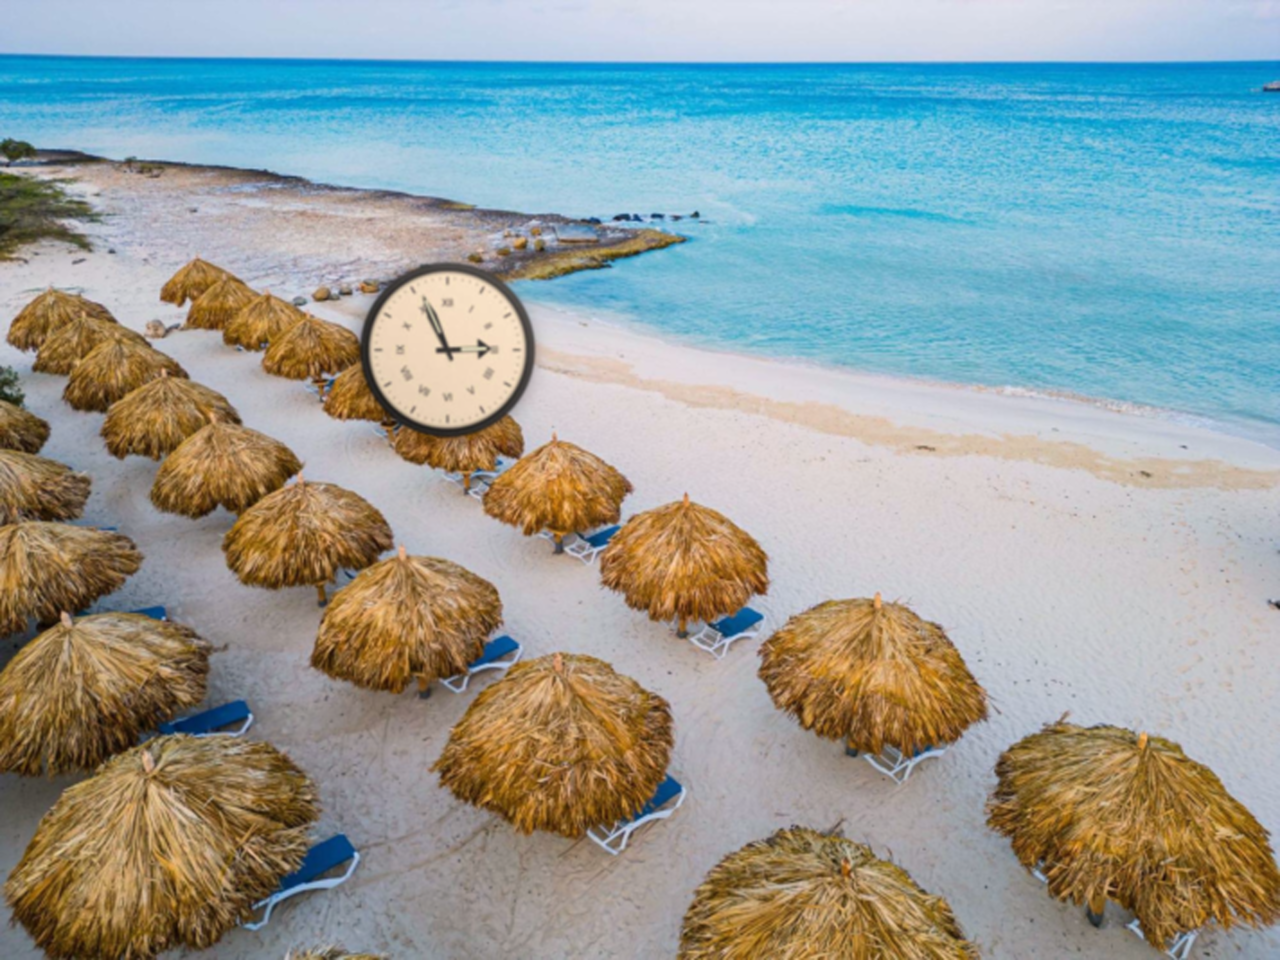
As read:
**2:56**
